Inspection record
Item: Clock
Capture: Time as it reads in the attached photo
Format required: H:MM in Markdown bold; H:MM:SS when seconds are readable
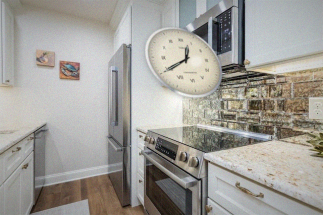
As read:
**12:40**
